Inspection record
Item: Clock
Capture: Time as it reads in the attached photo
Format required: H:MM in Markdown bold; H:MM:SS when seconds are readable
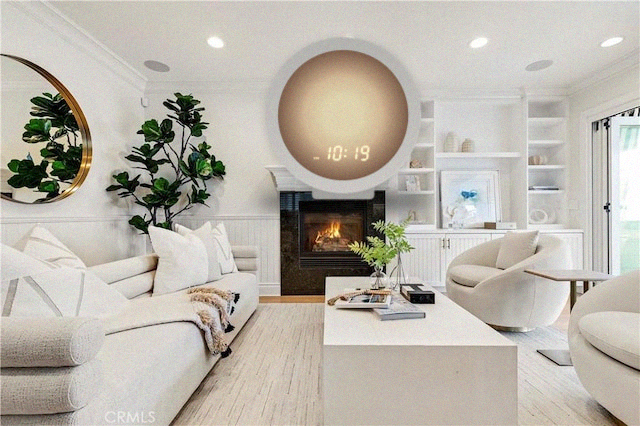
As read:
**10:19**
